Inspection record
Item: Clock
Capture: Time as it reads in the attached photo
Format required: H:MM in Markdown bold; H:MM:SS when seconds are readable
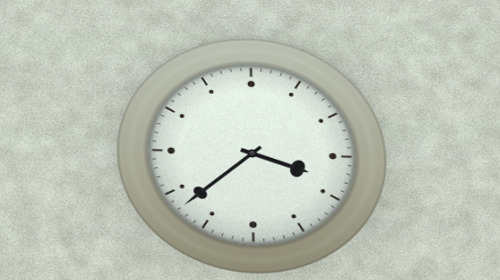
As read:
**3:38**
